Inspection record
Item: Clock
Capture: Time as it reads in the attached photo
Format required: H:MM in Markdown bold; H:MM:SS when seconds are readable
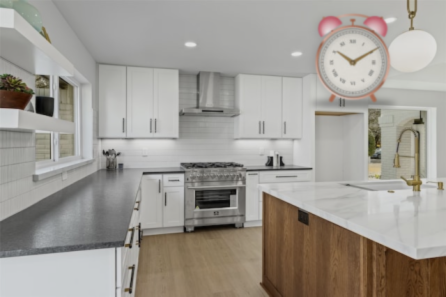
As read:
**10:10**
